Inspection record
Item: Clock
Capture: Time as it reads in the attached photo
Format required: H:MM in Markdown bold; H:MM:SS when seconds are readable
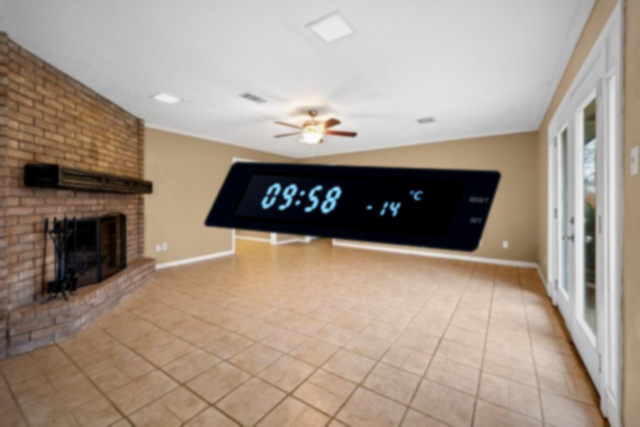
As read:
**9:58**
